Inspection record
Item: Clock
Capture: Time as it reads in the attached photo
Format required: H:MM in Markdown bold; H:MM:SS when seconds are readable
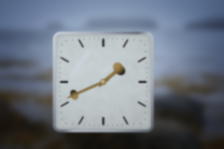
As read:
**1:41**
